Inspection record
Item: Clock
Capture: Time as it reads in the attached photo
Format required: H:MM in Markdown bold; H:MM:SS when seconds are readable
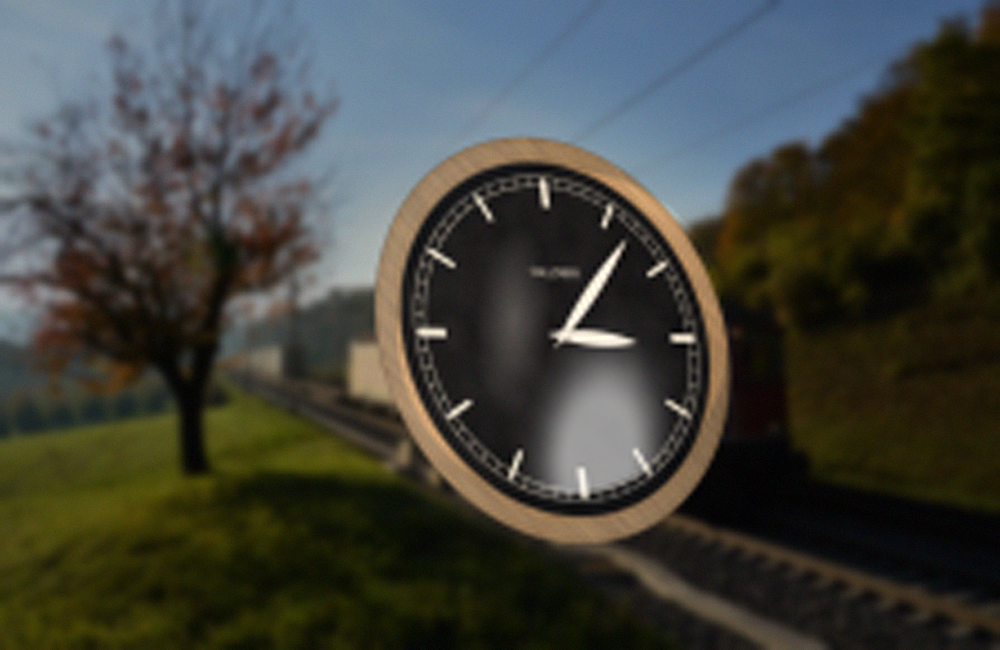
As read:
**3:07**
